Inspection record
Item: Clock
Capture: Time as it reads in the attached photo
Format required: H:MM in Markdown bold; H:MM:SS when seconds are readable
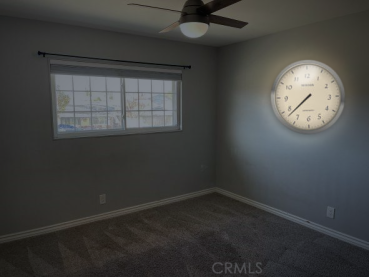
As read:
**7:38**
